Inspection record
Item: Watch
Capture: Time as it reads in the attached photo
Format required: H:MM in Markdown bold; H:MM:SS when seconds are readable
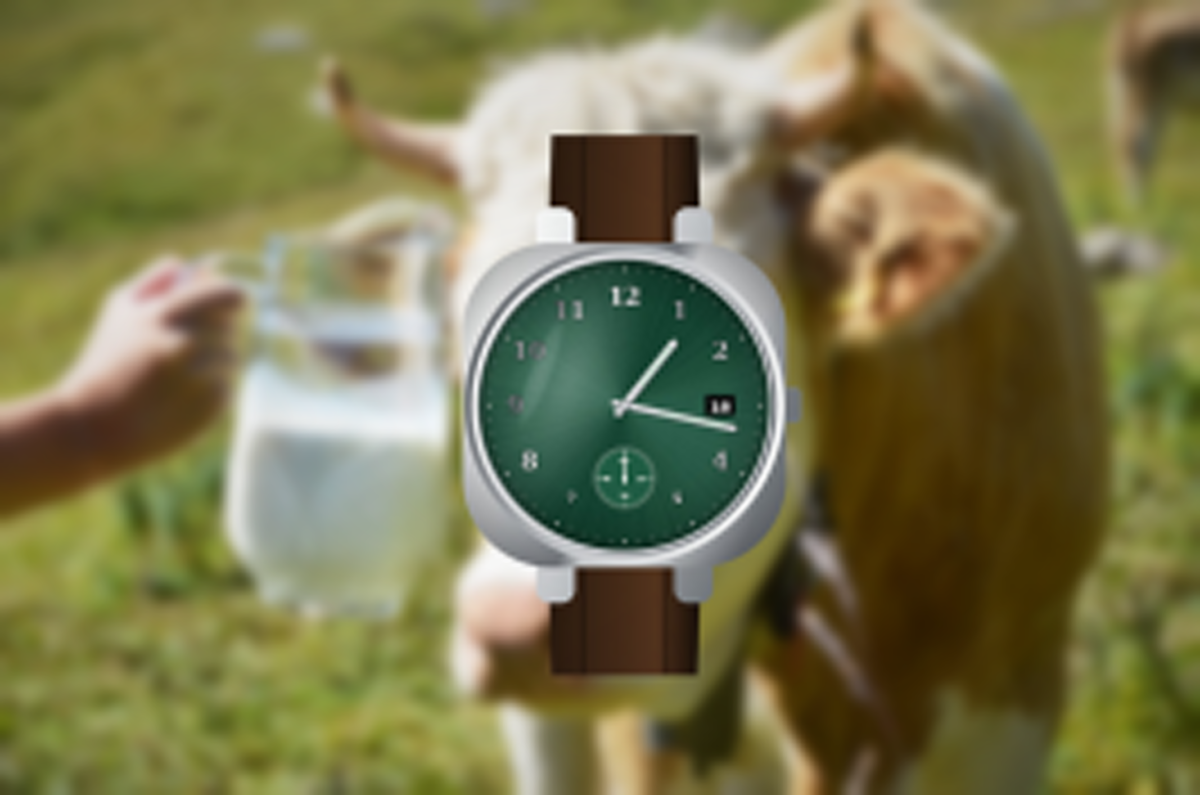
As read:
**1:17**
